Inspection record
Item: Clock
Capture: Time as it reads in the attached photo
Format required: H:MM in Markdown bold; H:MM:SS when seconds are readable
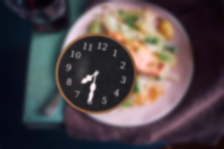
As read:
**7:30**
